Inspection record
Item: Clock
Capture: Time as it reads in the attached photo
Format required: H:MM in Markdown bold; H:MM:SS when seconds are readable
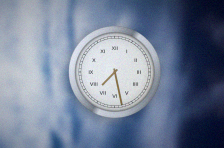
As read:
**7:28**
